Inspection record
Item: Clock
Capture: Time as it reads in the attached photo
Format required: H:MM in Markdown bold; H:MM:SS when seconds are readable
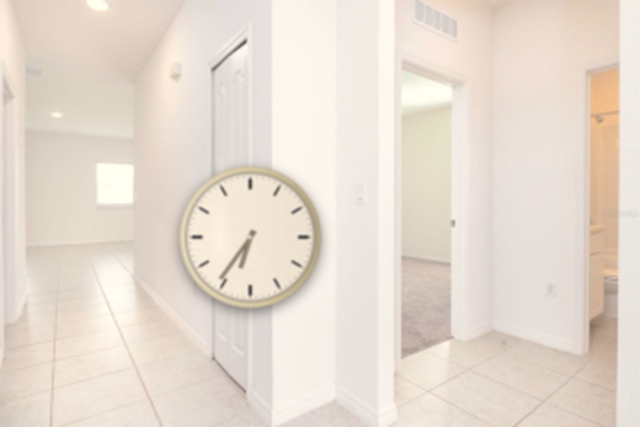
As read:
**6:36**
